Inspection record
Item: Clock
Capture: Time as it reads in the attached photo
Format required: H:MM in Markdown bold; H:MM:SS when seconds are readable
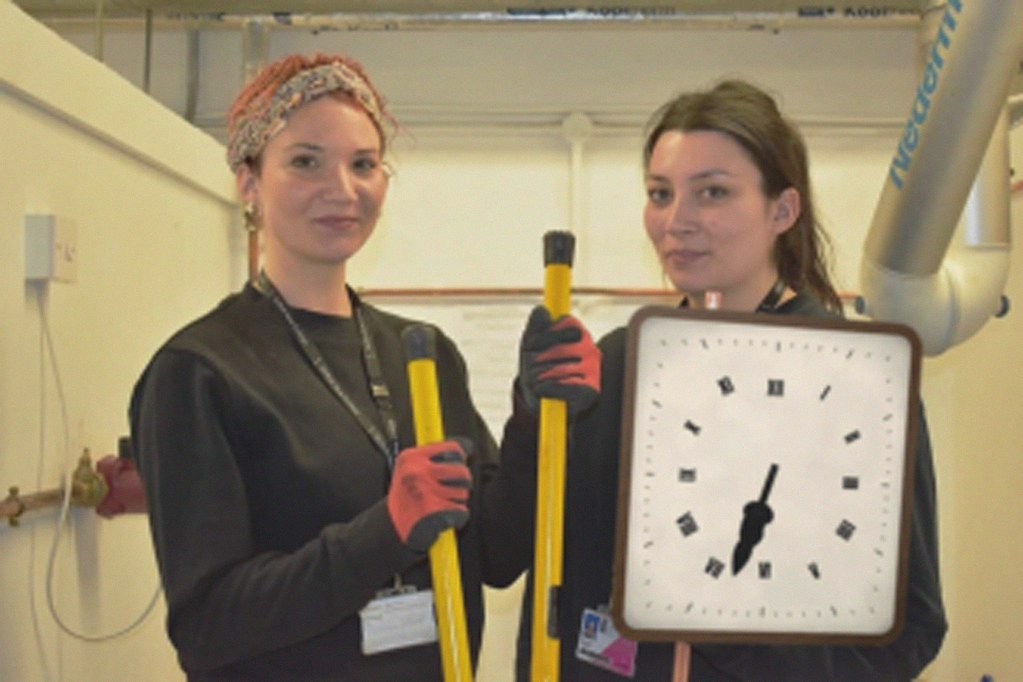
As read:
**6:33**
